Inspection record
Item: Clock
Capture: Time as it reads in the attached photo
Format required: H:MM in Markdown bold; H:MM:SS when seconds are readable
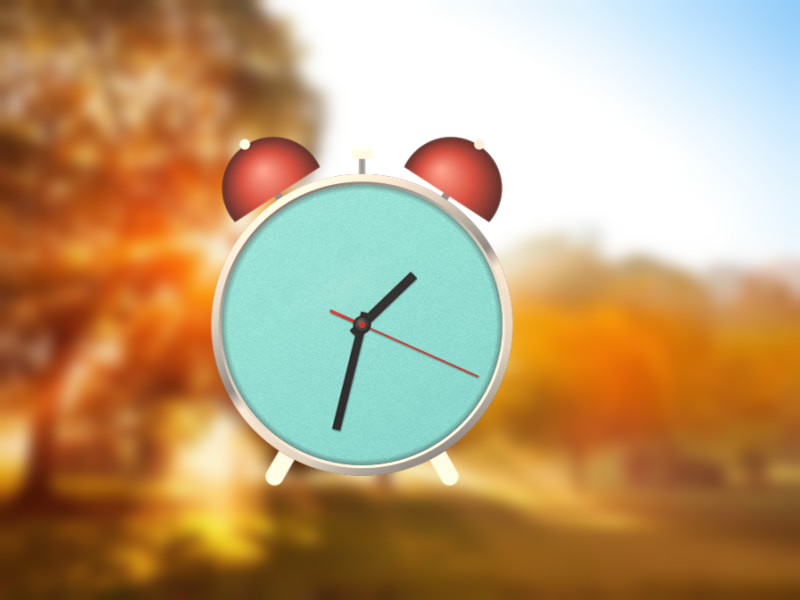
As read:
**1:32:19**
